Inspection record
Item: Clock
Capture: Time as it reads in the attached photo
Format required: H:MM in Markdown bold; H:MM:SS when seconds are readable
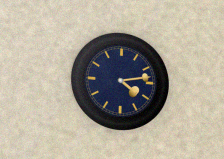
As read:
**4:13**
